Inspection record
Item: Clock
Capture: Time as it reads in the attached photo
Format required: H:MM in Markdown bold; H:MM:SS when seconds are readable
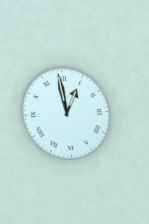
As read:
**12:59**
